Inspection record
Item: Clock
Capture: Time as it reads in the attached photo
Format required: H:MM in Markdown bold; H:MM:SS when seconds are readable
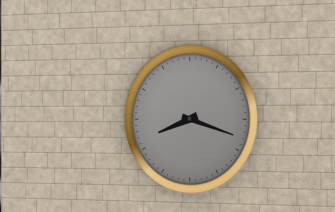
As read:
**8:18**
